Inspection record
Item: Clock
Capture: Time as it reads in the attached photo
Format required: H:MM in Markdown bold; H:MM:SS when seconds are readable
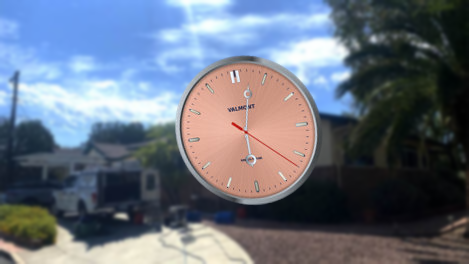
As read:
**6:02:22**
